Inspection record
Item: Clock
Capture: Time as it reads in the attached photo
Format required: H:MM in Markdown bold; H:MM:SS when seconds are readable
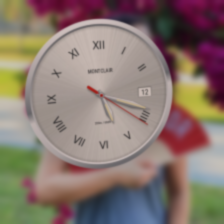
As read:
**5:18:21**
